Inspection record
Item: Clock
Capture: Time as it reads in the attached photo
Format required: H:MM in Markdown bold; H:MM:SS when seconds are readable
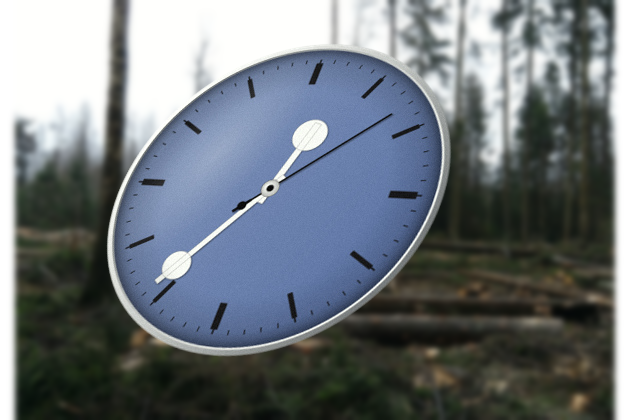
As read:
**12:36:08**
